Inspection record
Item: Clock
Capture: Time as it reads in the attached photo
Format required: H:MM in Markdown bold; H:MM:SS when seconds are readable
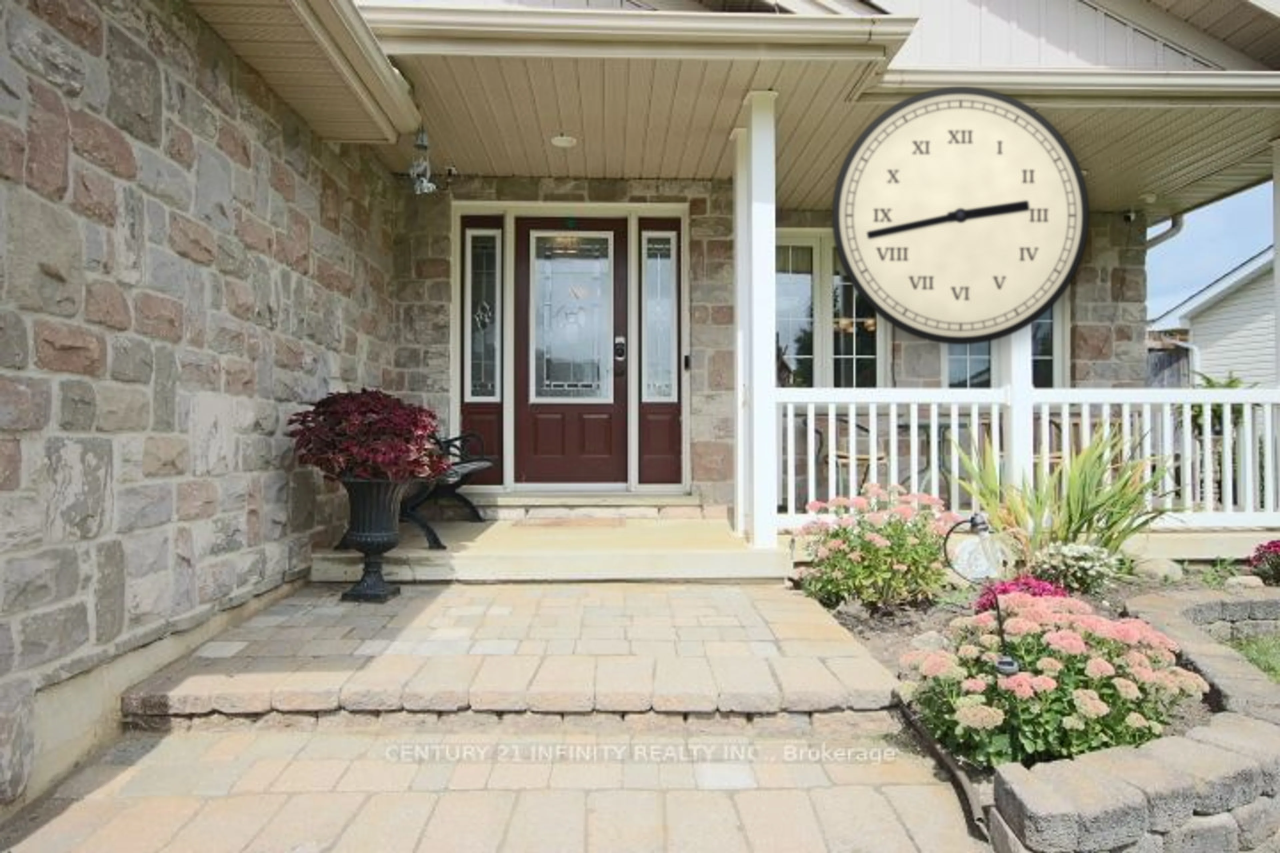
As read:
**2:43**
